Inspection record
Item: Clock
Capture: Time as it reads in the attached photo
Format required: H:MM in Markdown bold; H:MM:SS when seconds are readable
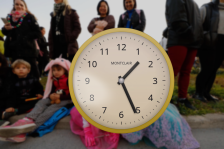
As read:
**1:26**
